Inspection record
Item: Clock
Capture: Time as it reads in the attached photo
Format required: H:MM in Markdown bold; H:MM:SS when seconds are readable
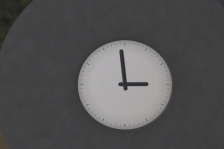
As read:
**2:59**
